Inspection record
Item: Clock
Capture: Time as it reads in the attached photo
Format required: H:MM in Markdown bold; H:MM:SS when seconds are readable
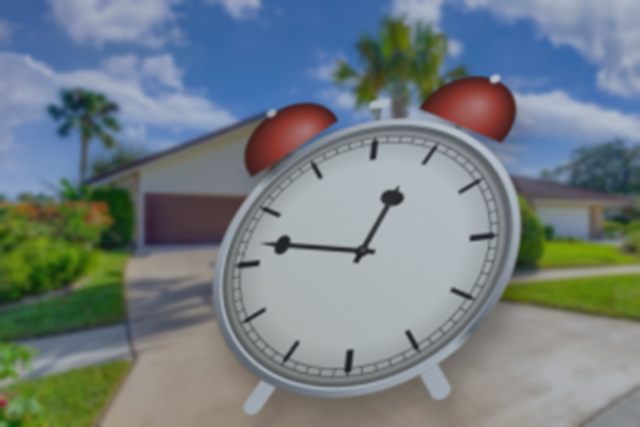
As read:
**12:47**
